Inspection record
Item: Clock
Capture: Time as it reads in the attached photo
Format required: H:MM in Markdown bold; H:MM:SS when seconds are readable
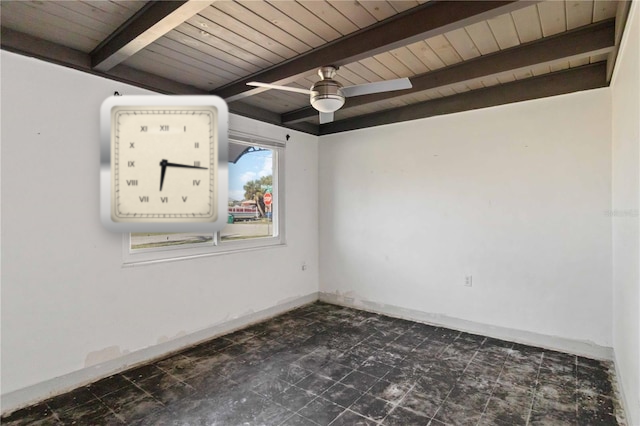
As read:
**6:16**
